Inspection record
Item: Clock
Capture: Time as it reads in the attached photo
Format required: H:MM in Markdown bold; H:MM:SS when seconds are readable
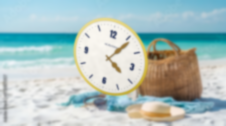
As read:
**4:06**
